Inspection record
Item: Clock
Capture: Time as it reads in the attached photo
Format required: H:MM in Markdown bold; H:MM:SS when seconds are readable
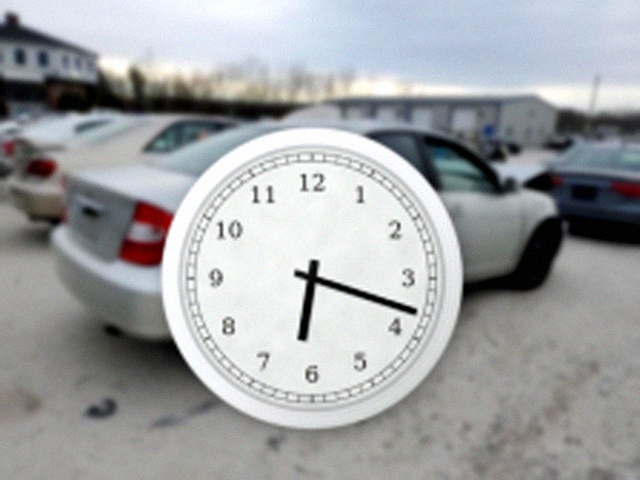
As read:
**6:18**
